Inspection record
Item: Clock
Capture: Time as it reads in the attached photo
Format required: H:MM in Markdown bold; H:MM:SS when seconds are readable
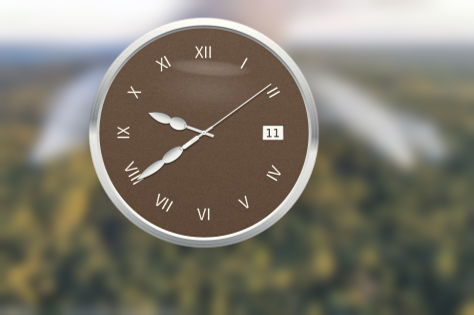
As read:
**9:39:09**
